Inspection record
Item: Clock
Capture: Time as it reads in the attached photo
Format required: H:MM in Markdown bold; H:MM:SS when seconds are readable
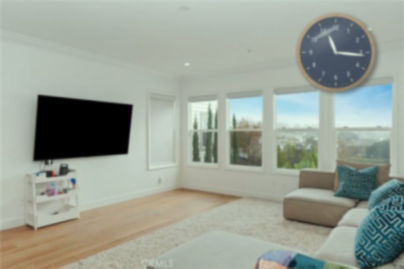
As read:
**11:16**
